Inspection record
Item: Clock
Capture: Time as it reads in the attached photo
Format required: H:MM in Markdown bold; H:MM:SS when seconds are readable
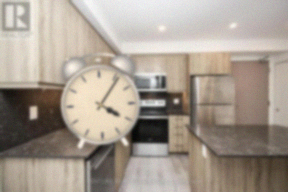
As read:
**4:06**
